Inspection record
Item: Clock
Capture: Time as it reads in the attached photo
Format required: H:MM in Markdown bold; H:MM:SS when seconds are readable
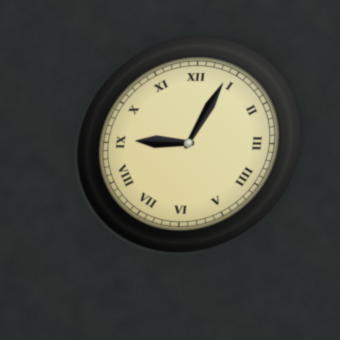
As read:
**9:04**
